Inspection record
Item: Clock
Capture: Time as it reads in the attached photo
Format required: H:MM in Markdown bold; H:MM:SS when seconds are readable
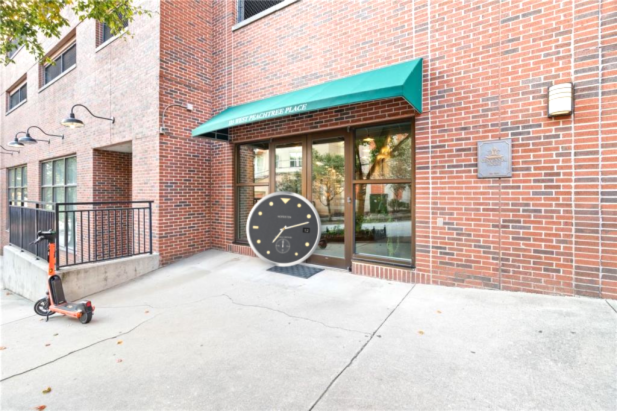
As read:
**7:12**
